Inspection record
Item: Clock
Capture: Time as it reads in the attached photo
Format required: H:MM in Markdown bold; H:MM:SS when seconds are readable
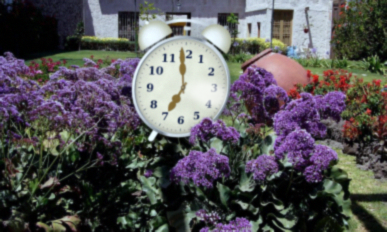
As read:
**6:59**
